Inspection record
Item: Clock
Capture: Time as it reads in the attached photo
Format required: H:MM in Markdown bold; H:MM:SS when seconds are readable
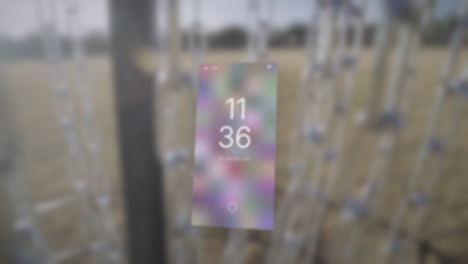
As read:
**11:36**
